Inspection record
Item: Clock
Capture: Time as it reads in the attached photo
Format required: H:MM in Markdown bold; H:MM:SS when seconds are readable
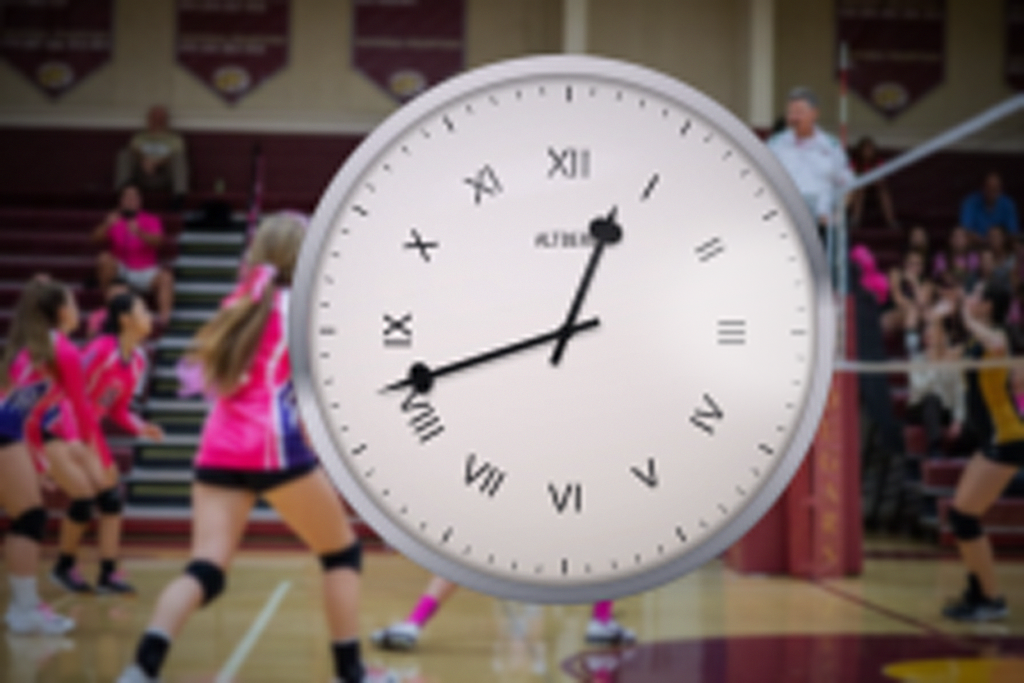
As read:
**12:42**
